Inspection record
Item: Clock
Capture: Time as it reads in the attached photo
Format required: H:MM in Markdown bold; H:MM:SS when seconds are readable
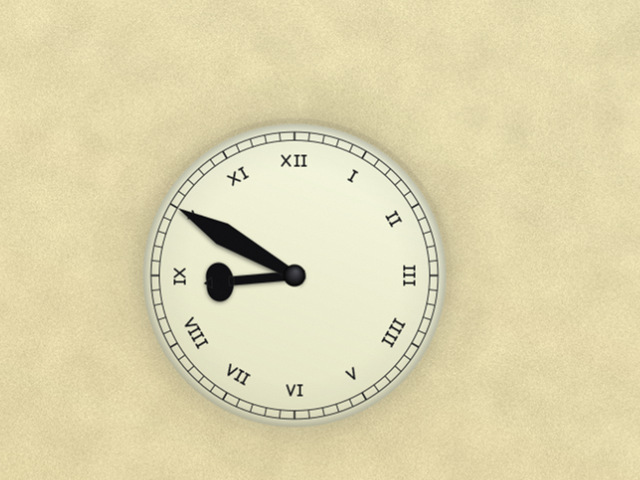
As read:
**8:50**
